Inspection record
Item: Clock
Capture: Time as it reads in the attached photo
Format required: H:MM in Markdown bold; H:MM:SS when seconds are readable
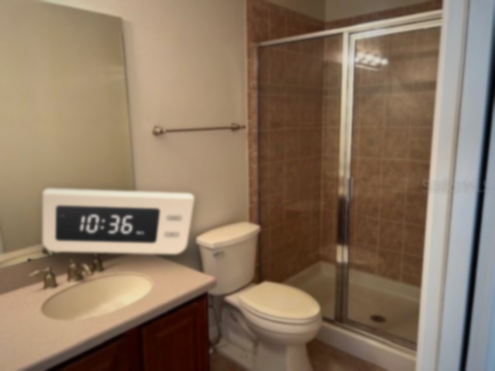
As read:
**10:36**
